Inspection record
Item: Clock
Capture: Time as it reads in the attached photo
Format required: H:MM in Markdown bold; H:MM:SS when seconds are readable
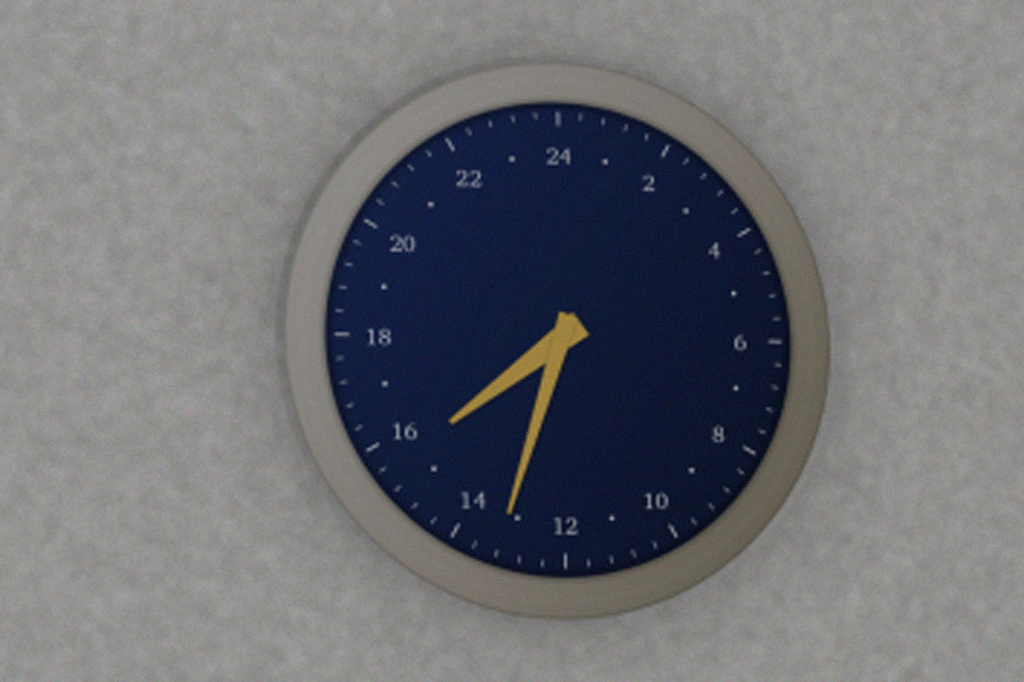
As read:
**15:33**
